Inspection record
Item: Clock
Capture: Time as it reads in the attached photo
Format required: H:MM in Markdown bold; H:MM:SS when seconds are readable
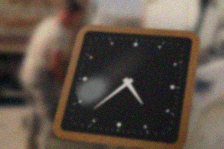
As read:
**4:37**
